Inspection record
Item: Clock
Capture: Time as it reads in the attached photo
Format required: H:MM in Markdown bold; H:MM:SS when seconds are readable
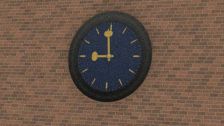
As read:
**8:59**
